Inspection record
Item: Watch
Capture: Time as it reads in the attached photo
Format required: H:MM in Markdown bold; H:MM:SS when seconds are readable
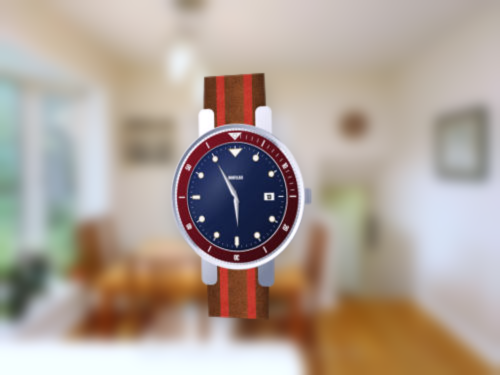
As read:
**5:55**
